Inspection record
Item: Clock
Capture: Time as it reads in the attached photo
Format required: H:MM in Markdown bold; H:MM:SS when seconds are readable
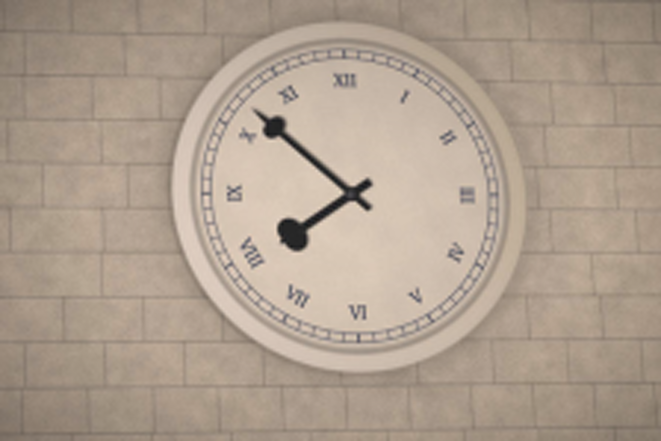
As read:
**7:52**
